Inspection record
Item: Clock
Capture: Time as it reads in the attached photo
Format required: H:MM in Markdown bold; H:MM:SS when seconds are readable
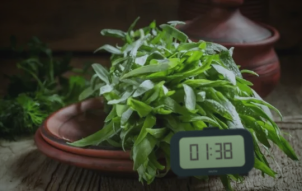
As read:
**1:38**
